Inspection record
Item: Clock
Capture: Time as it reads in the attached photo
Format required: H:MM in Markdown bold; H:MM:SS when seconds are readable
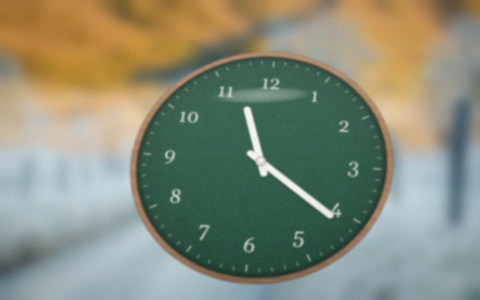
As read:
**11:21**
